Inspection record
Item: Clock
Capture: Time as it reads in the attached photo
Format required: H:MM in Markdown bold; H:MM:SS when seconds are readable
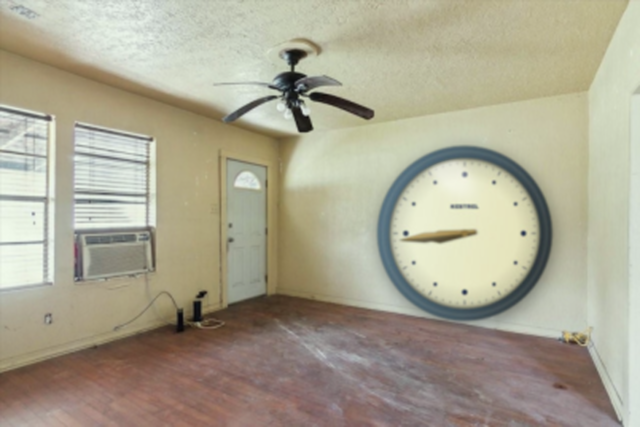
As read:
**8:44**
